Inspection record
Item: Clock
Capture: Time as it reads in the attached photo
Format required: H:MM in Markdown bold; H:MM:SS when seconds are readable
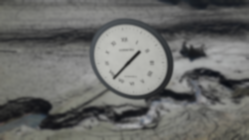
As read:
**1:38**
